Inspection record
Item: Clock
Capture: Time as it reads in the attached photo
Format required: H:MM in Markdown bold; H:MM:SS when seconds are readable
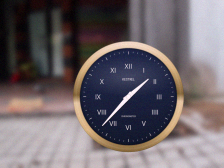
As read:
**1:37**
